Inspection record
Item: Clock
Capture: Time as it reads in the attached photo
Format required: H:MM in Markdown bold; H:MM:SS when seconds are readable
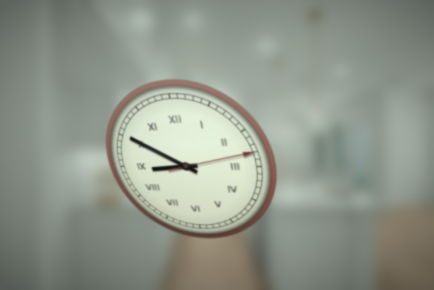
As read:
**8:50:13**
